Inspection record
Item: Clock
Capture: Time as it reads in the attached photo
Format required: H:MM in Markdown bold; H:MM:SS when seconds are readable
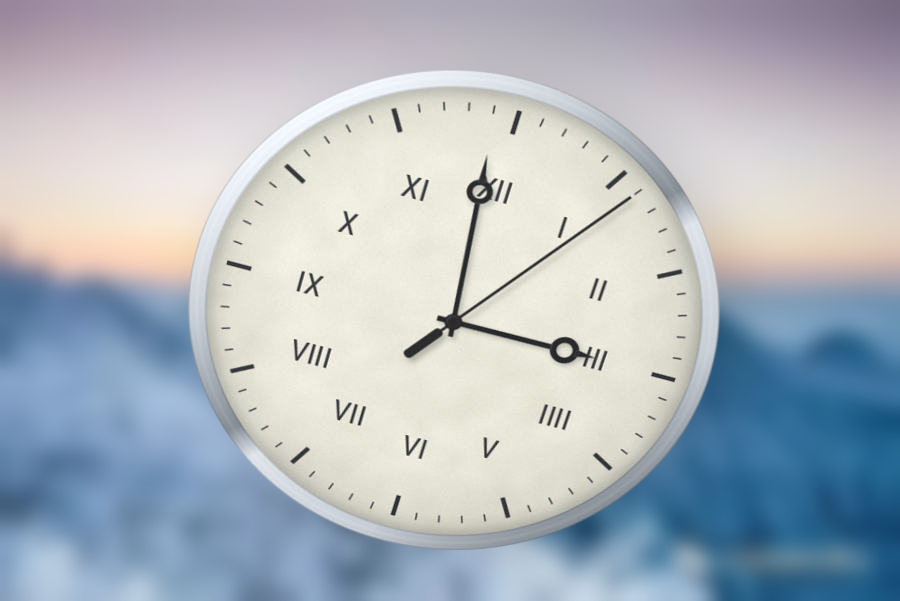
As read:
**2:59:06**
